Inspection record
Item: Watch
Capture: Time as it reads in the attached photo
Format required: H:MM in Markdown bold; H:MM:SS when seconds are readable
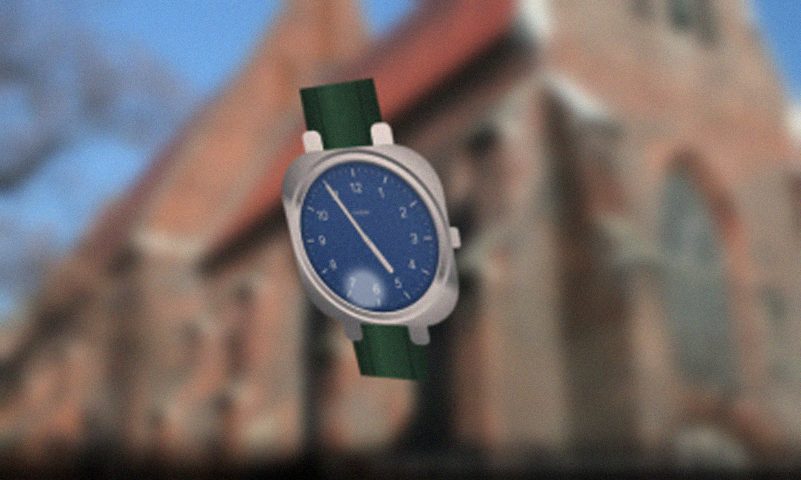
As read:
**4:55**
